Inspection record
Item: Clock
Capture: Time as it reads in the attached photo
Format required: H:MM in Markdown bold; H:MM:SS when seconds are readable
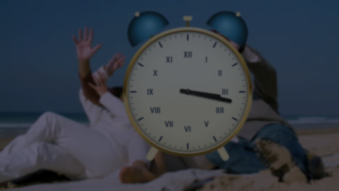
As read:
**3:17**
